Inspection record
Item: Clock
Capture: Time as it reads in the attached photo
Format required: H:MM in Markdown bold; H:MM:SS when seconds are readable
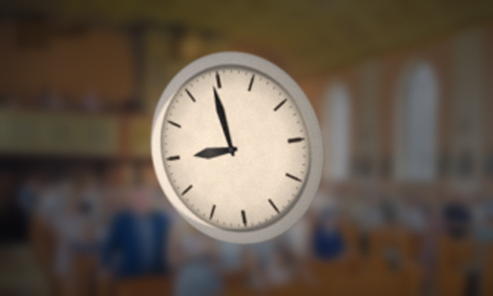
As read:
**8:59**
